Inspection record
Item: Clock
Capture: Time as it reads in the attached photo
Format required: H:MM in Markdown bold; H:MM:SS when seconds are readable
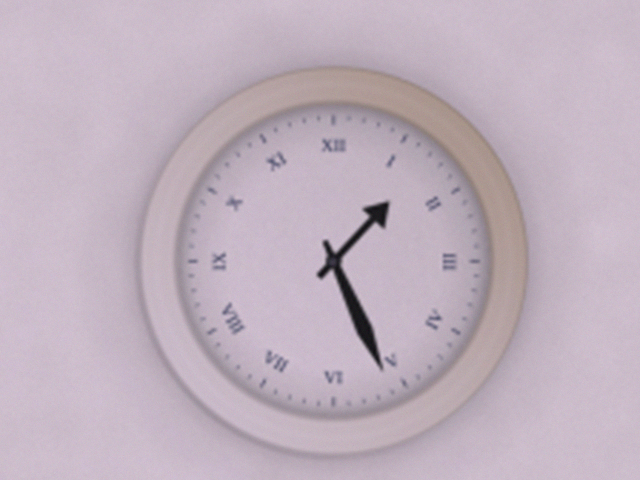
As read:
**1:26**
